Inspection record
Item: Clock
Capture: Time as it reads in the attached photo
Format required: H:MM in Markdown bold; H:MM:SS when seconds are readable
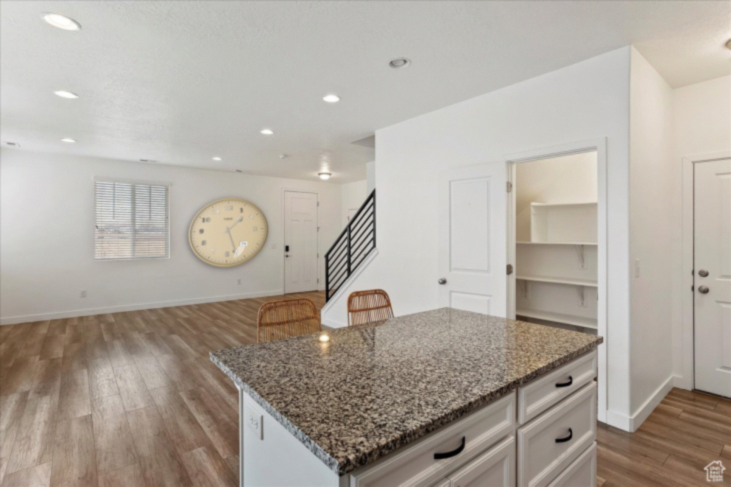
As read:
**1:27**
